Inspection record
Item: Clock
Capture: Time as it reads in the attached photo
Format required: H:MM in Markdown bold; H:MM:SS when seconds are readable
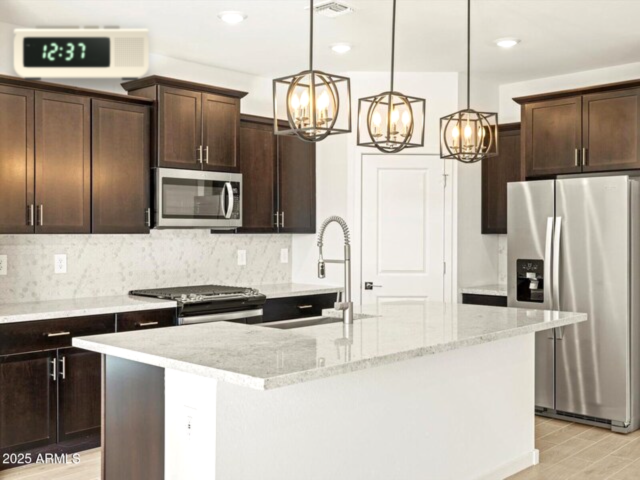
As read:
**12:37**
